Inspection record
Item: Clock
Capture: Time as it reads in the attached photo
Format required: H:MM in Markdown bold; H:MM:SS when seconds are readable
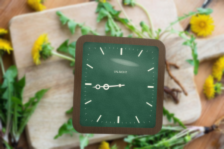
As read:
**8:44**
